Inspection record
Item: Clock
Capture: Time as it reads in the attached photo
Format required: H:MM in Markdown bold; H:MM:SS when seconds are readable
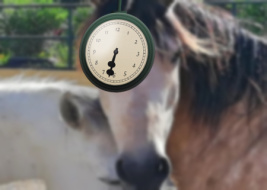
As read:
**6:32**
